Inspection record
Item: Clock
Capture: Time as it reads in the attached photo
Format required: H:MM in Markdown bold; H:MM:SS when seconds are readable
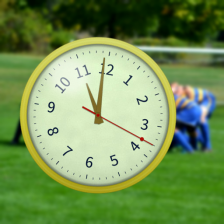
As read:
**10:59:18**
